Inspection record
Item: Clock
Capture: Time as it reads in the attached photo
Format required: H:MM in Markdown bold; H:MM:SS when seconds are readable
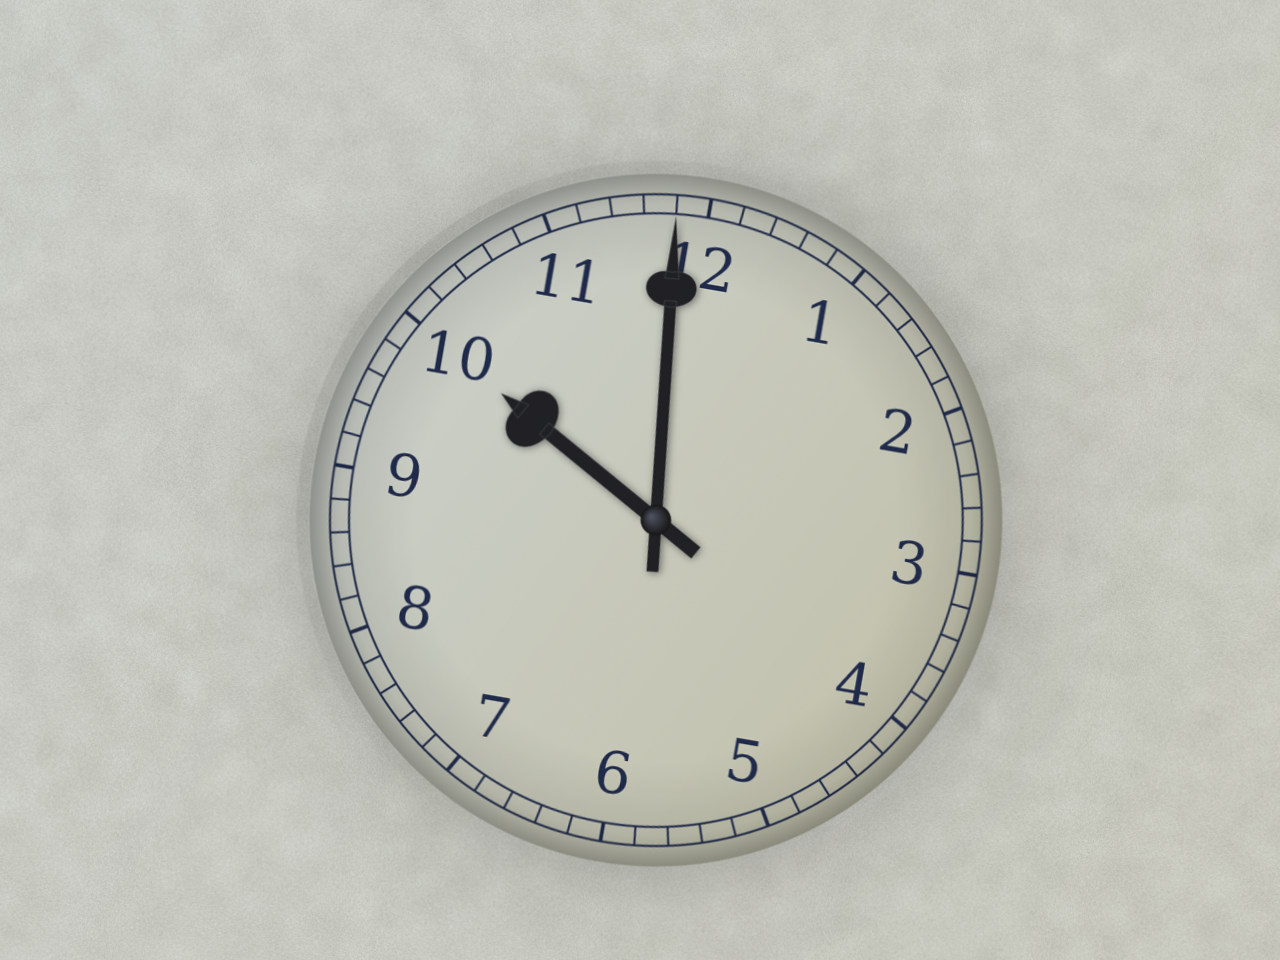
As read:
**9:59**
